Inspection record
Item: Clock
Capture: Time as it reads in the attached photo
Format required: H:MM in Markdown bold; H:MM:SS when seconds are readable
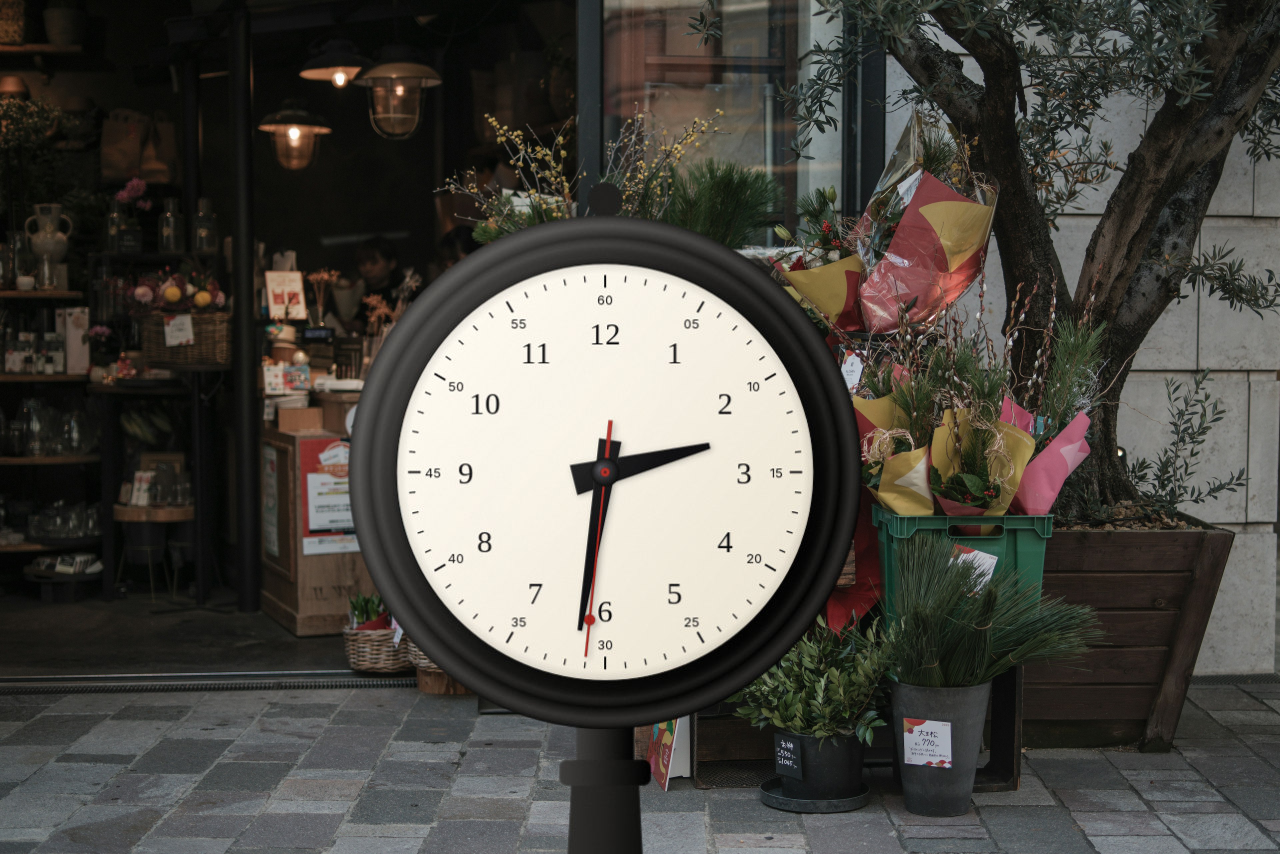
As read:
**2:31:31**
